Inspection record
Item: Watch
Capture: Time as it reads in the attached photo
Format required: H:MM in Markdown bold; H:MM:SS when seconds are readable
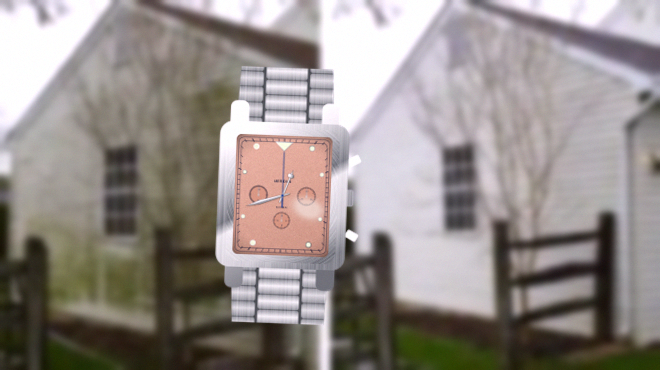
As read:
**12:42**
